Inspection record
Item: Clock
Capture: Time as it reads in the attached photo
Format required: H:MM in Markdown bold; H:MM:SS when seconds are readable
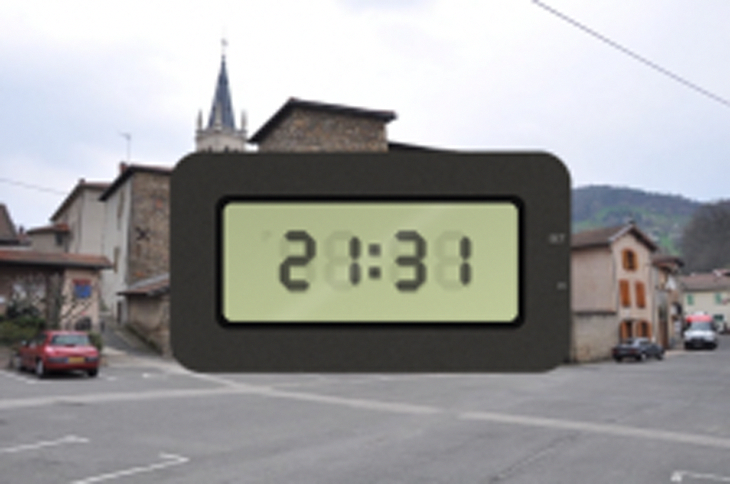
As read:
**21:31**
